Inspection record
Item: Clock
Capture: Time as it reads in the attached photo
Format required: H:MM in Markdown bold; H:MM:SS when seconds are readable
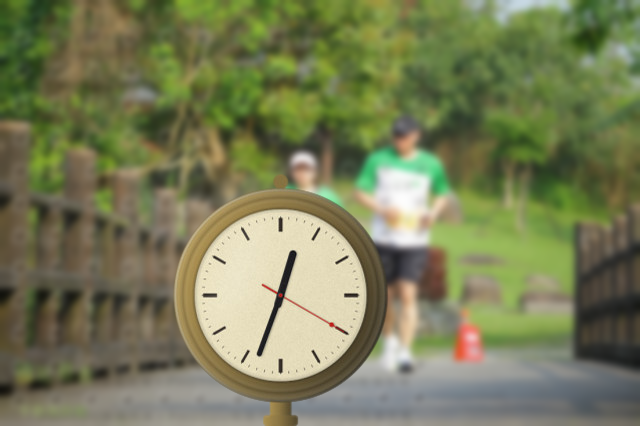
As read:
**12:33:20**
